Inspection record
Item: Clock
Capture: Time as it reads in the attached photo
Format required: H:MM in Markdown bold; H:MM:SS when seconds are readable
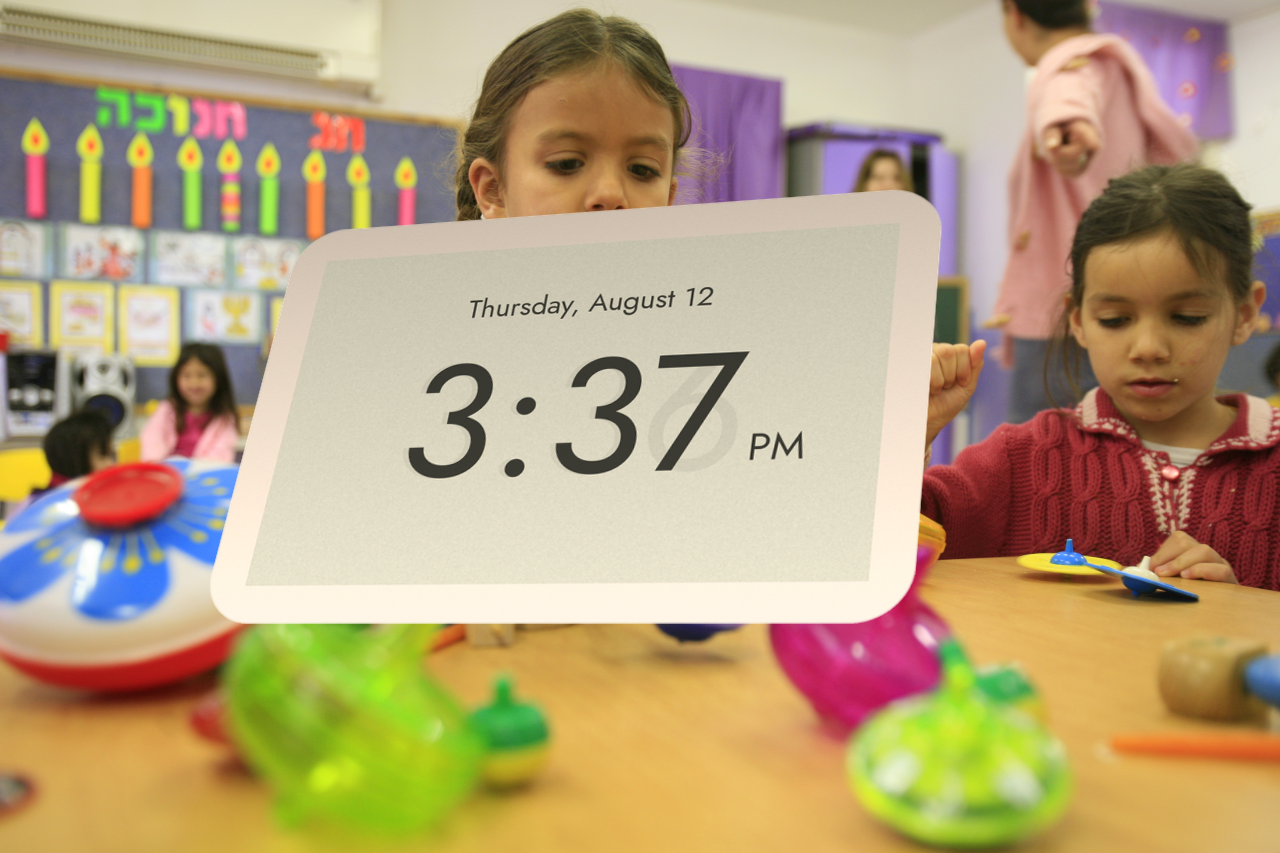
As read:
**3:37**
